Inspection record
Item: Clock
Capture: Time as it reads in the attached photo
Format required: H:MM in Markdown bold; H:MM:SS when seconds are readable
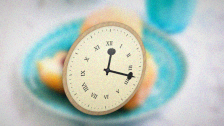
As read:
**12:18**
